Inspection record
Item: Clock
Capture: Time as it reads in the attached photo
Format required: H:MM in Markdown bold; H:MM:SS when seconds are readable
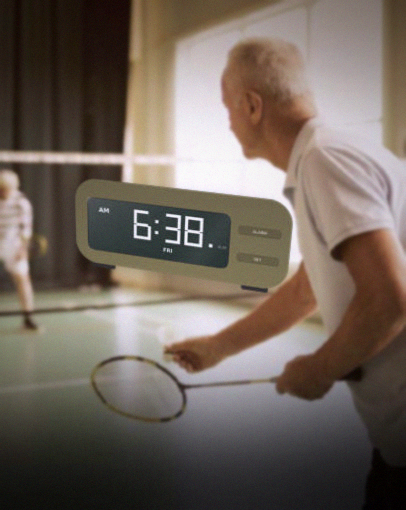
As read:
**6:38**
